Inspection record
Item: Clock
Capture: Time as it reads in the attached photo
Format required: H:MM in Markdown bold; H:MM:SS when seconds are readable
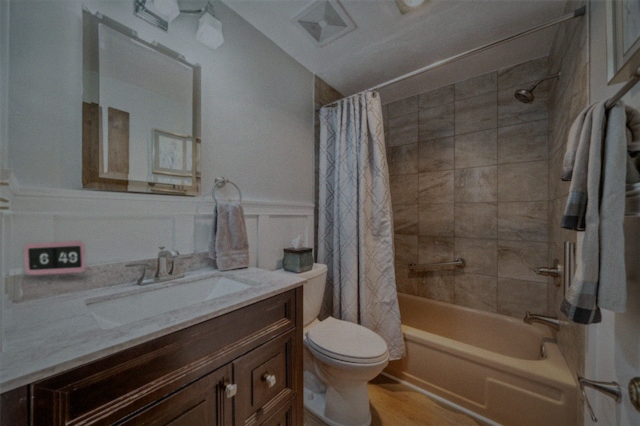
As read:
**6:49**
